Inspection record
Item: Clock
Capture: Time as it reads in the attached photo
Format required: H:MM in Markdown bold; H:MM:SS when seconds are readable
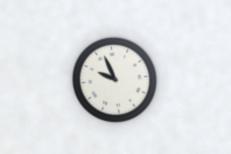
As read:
**9:57**
